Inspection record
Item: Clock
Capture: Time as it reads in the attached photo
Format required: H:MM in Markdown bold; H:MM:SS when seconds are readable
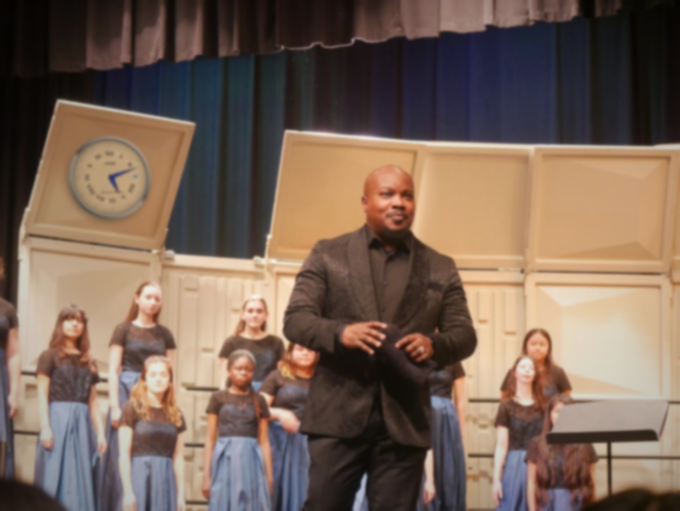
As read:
**5:12**
